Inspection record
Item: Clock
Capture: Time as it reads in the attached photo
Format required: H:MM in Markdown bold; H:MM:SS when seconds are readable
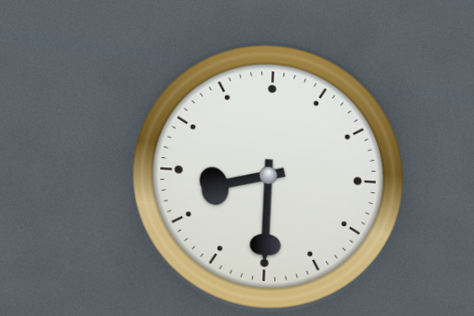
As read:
**8:30**
